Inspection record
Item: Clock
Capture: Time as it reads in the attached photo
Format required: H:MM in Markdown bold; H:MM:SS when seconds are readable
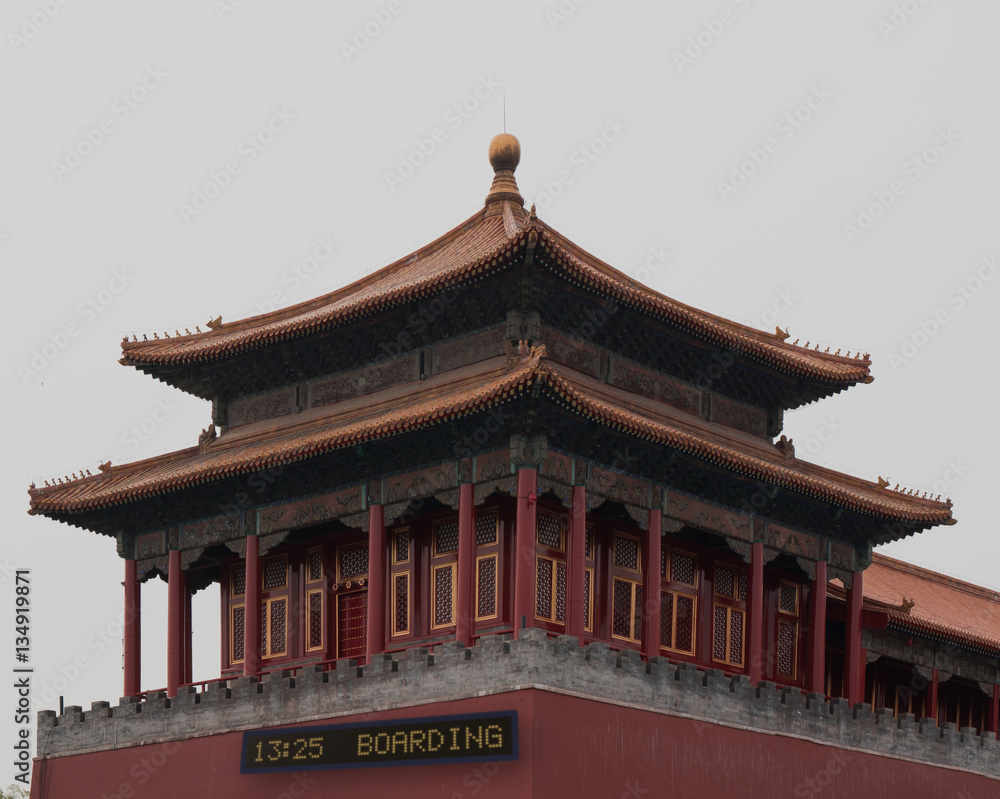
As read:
**13:25**
